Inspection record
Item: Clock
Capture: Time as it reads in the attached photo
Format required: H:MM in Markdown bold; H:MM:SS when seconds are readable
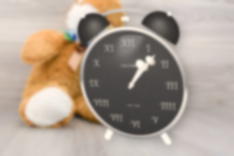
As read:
**1:07**
